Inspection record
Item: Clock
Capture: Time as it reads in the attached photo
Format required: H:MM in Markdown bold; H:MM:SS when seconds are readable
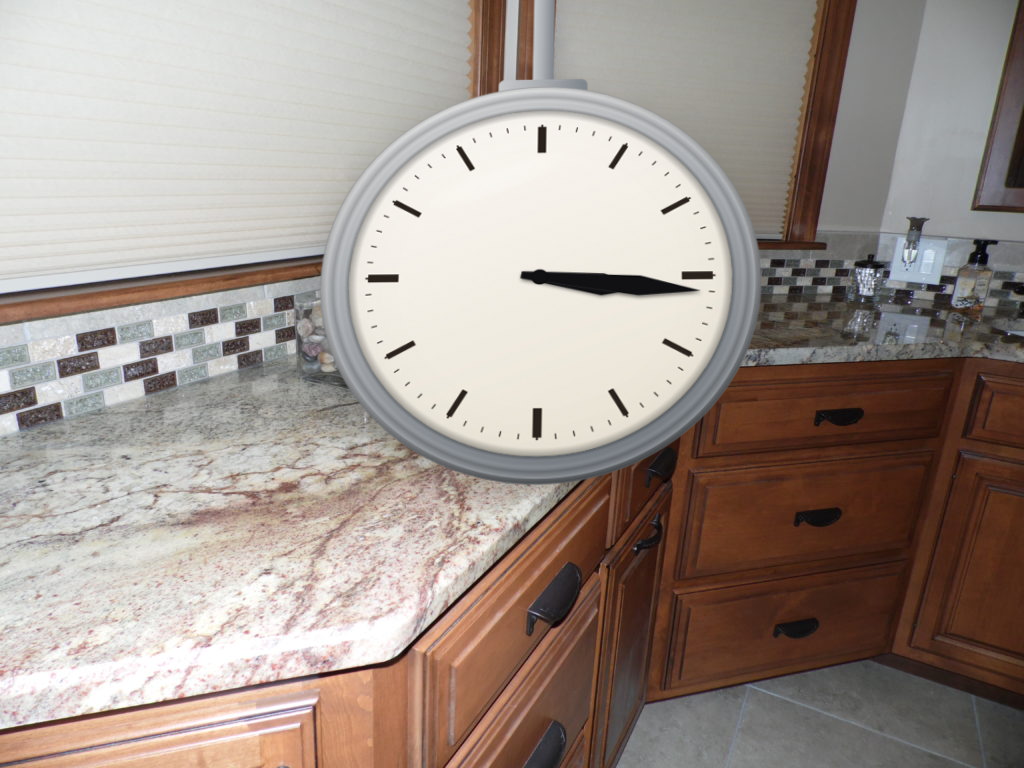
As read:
**3:16**
